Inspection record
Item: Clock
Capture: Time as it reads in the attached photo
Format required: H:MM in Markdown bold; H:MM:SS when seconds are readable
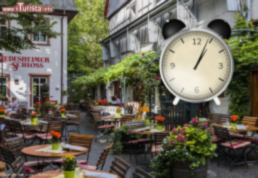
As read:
**1:04**
